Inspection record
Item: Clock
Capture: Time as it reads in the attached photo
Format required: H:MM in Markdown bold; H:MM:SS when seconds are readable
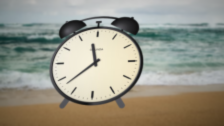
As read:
**11:38**
